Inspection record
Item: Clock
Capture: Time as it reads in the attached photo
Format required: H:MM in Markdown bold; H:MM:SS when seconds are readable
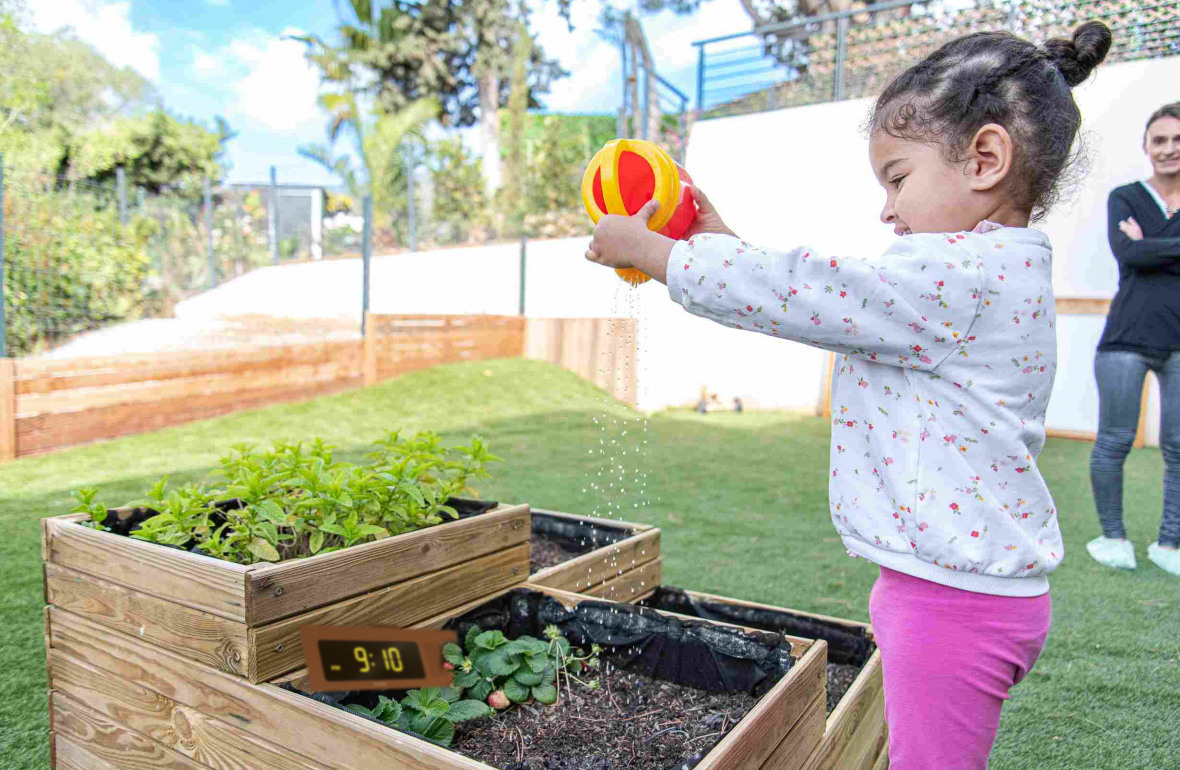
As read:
**9:10**
